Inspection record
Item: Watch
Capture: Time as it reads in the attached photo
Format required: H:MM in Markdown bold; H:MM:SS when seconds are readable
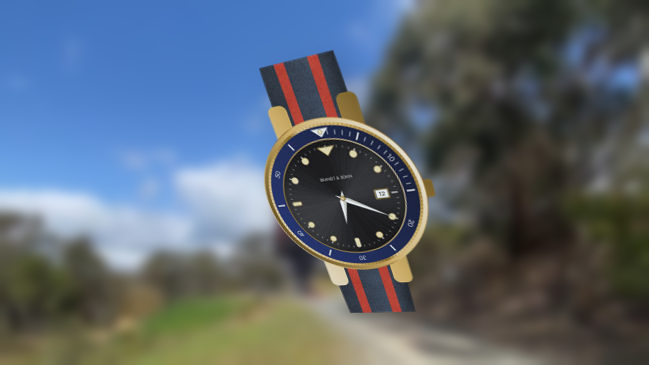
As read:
**6:20**
